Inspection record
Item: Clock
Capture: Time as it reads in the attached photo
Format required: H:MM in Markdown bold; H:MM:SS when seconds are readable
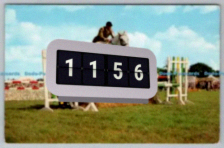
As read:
**11:56**
